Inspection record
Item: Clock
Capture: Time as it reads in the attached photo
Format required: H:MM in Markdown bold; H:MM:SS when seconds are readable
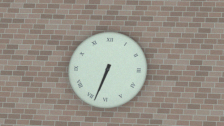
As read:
**6:33**
